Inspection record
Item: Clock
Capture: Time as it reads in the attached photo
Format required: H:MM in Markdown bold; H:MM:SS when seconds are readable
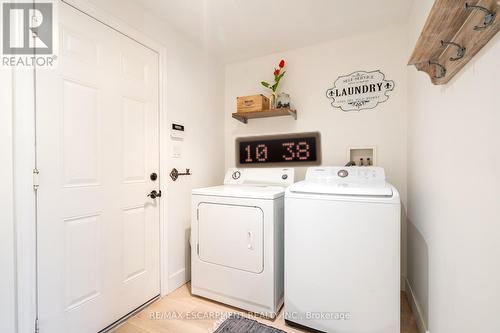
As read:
**10:38**
